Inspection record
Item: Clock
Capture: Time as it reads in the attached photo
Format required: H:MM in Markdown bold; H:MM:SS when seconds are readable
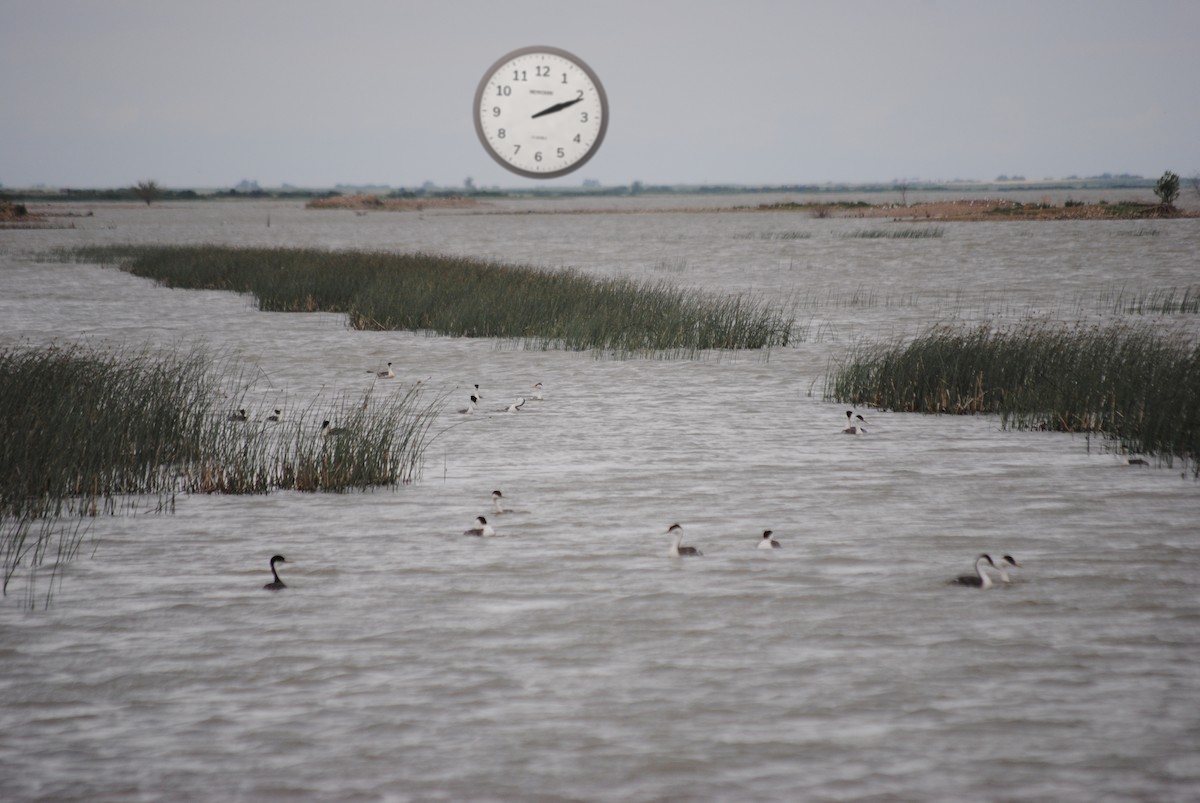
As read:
**2:11**
